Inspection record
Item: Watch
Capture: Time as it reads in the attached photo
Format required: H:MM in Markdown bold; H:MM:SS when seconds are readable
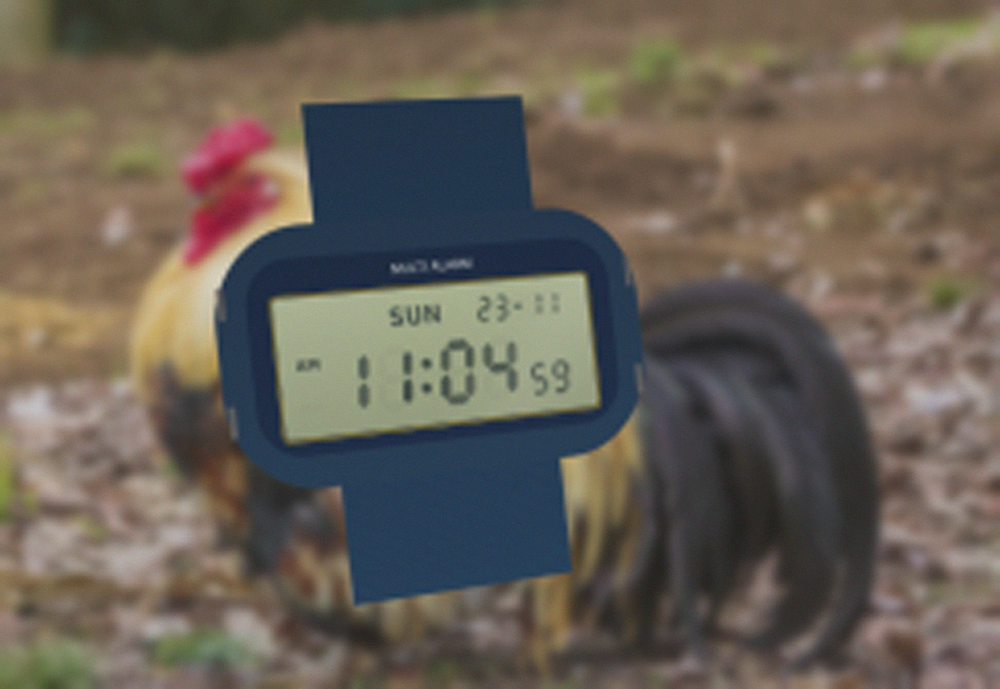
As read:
**11:04:59**
